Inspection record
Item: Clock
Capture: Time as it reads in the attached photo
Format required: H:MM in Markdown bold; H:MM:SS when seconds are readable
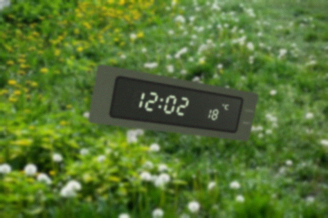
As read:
**12:02**
